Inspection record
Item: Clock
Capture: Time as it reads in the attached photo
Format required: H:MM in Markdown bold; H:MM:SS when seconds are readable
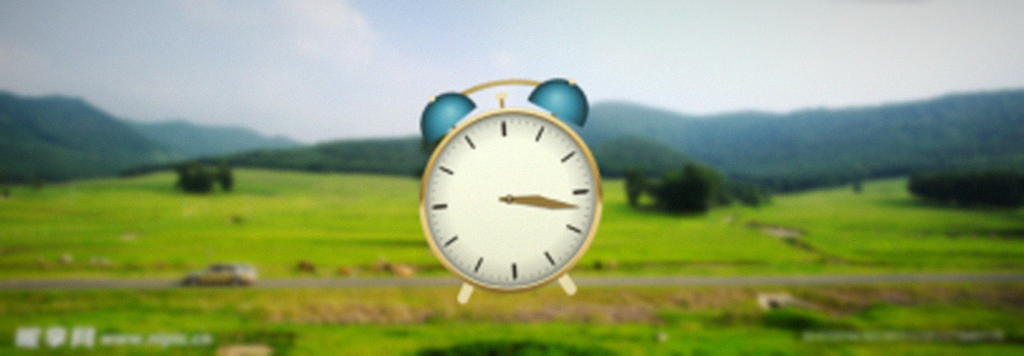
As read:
**3:17**
